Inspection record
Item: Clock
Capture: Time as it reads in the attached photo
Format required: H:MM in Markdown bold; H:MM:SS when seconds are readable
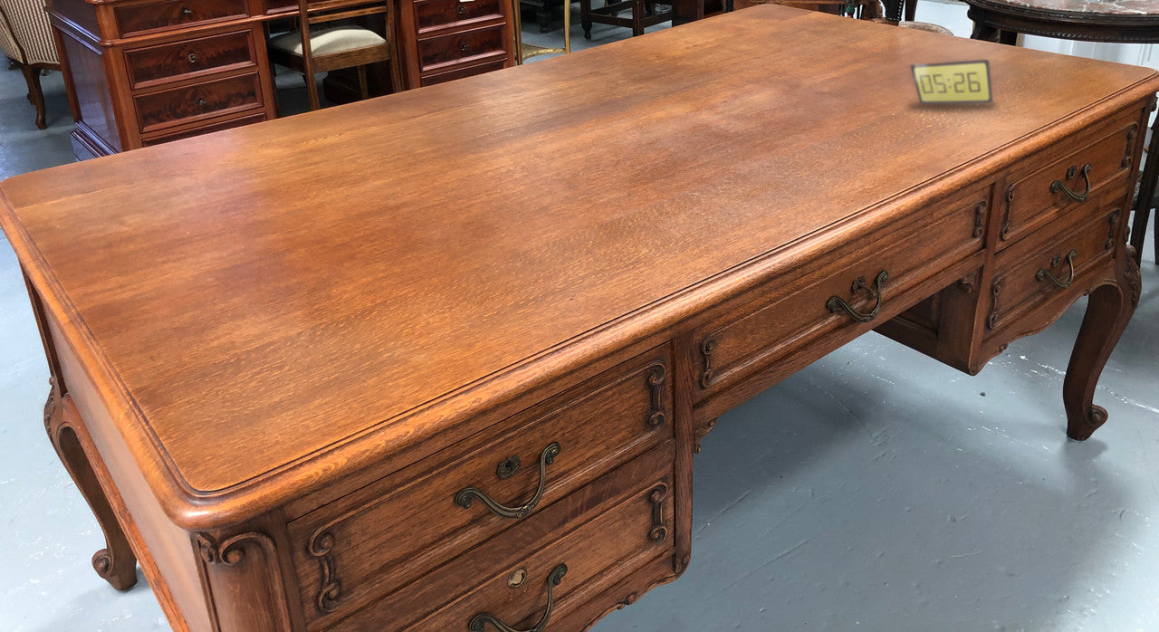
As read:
**5:26**
